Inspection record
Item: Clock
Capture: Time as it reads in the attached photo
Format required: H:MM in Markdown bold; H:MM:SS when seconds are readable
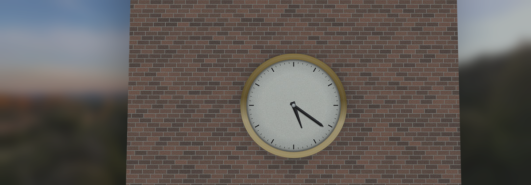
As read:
**5:21**
